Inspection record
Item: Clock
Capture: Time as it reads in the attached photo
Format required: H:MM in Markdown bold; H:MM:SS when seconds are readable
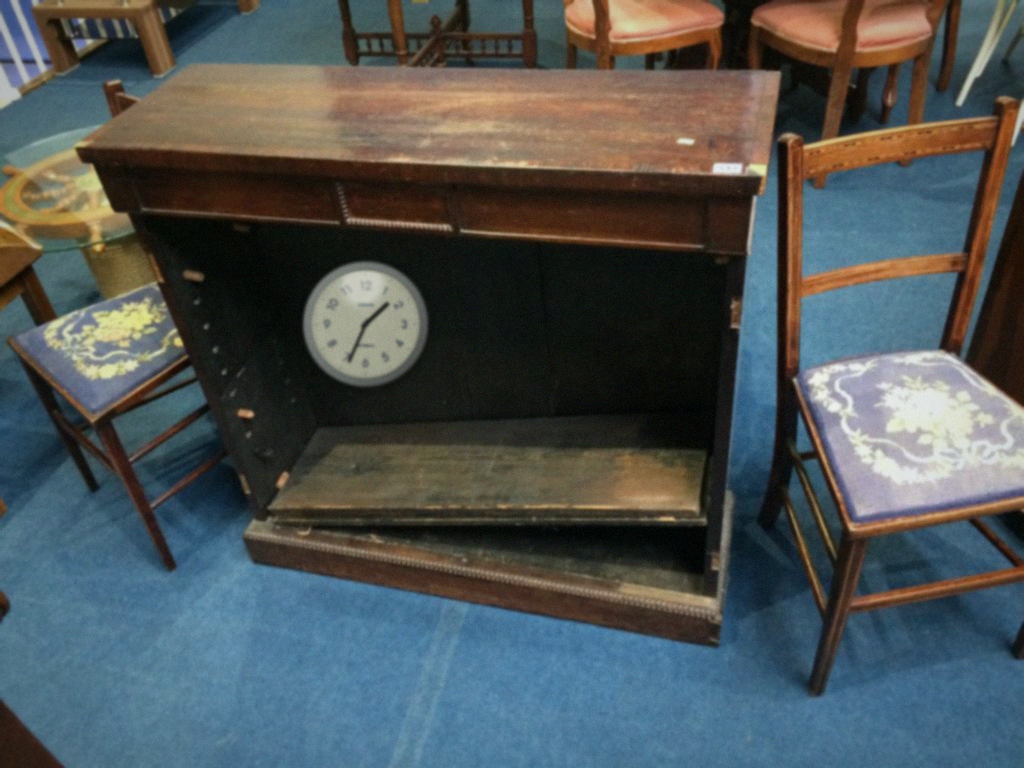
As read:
**1:34**
